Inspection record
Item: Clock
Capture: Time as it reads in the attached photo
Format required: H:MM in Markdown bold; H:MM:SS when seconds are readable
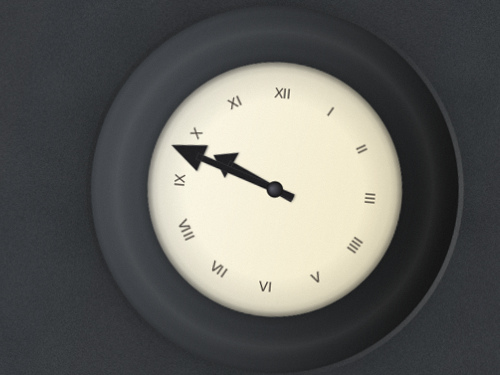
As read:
**9:48**
